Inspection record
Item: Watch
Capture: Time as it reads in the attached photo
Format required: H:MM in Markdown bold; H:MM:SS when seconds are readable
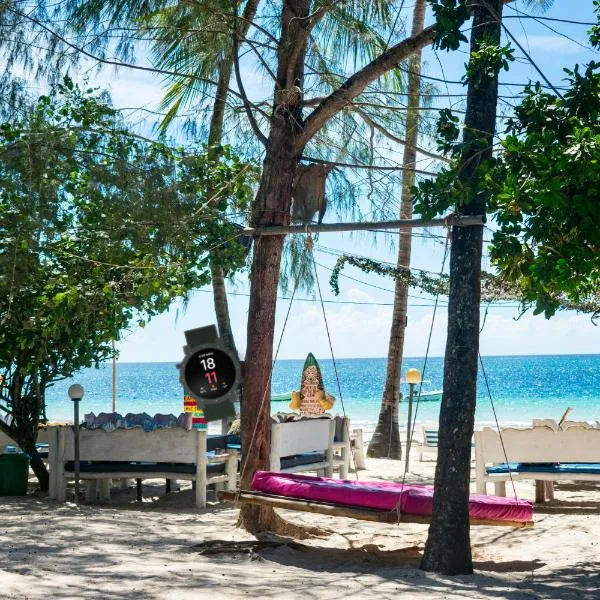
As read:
**18:11**
